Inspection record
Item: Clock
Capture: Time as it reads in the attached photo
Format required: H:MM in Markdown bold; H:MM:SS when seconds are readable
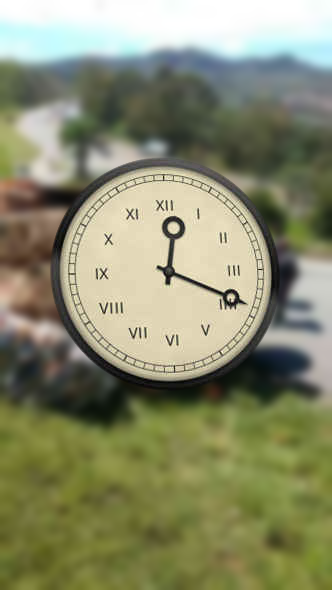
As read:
**12:19**
